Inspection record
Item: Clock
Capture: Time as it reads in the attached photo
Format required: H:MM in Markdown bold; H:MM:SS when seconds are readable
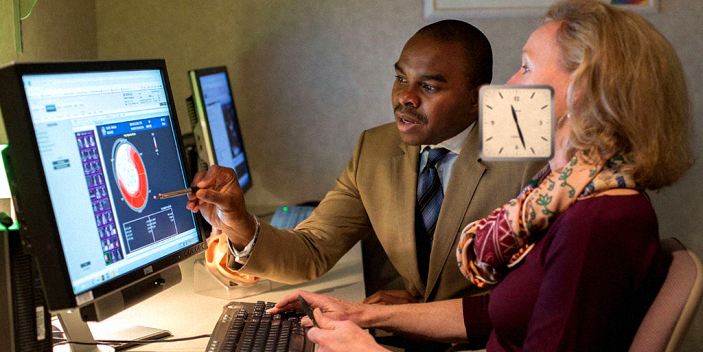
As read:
**11:27**
